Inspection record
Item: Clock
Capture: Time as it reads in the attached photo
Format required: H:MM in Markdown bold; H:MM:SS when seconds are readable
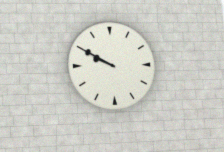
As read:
**9:50**
